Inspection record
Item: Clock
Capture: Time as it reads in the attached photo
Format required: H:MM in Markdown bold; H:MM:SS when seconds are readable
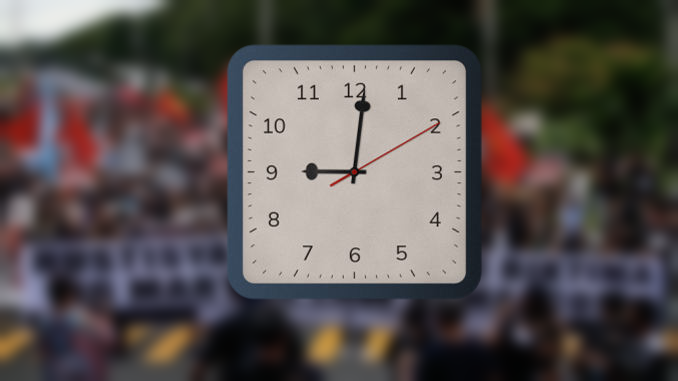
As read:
**9:01:10**
